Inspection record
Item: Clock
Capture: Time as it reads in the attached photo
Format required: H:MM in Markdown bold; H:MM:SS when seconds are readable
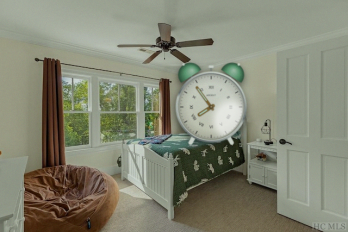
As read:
**7:54**
